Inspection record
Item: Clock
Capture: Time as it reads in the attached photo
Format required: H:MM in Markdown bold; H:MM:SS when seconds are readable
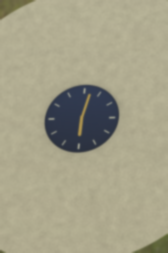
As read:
**6:02**
